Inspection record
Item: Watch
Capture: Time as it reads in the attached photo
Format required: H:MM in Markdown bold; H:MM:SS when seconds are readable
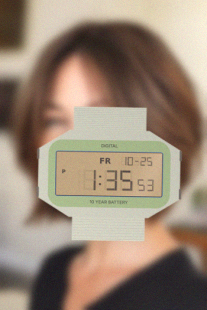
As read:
**1:35:53**
